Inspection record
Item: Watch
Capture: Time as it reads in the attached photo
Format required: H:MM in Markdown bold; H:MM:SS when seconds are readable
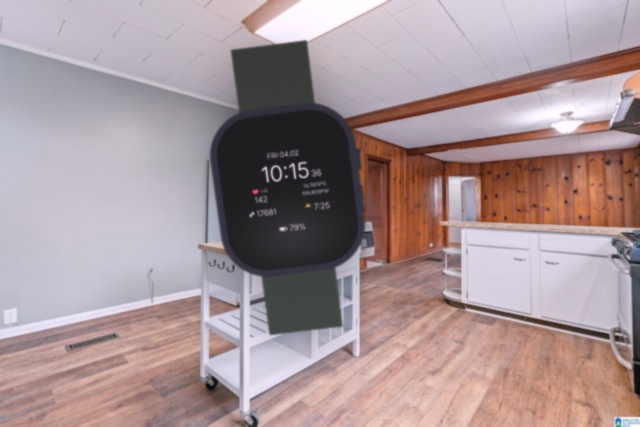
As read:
**10:15**
